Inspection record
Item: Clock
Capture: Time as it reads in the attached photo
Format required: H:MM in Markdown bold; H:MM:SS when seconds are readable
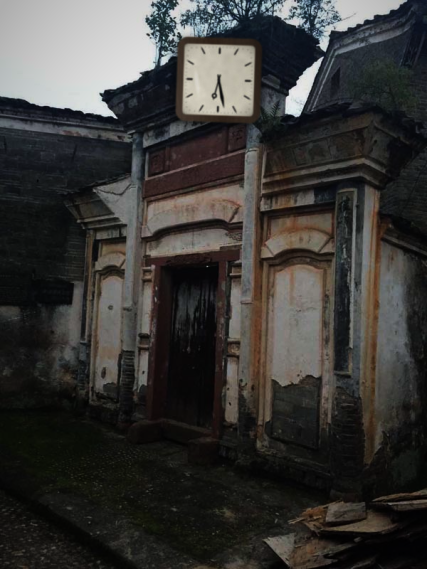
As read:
**6:28**
